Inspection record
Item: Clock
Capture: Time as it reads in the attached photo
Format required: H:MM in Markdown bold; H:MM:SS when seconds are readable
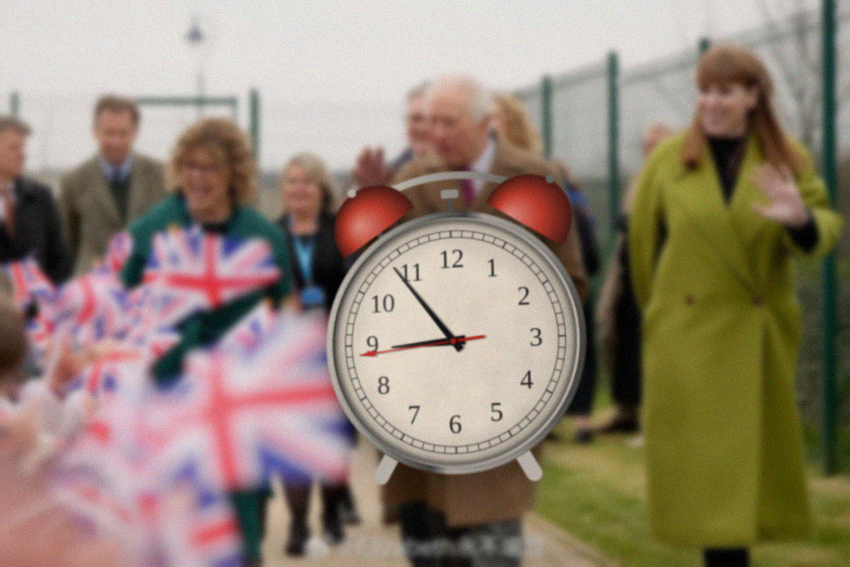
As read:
**8:53:44**
